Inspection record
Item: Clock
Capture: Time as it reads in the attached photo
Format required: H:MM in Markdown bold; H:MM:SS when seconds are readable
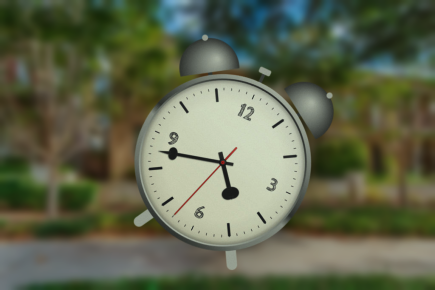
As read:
**4:42:33**
